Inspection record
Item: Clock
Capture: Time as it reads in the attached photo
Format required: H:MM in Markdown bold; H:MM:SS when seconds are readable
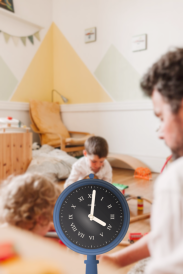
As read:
**4:01**
